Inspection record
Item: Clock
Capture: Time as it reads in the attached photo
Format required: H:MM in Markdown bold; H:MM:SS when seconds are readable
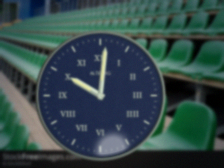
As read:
**10:01**
